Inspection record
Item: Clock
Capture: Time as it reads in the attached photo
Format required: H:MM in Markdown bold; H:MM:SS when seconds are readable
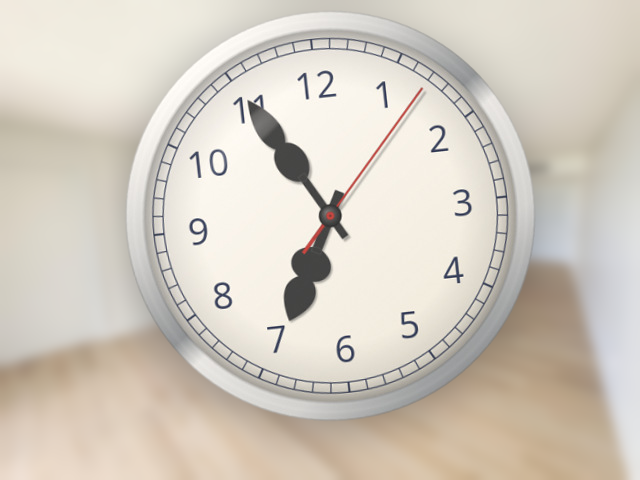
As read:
**6:55:07**
